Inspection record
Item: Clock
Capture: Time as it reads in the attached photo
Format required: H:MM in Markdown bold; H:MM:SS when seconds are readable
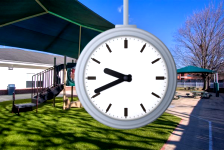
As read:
**9:41**
